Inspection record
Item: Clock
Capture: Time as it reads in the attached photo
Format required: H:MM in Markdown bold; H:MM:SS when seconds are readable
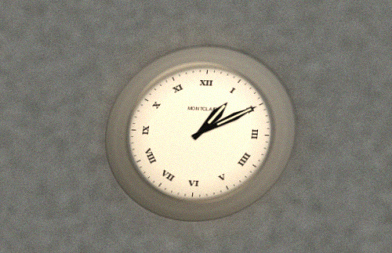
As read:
**1:10**
